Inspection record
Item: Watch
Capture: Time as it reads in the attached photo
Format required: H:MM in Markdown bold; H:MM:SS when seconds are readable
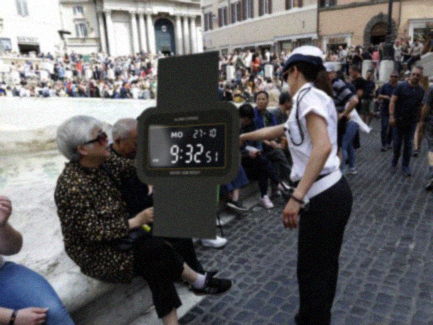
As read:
**9:32:51**
